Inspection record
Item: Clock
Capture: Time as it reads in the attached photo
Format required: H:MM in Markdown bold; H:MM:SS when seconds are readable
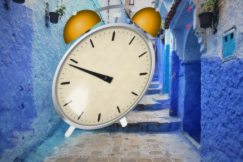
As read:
**9:49**
